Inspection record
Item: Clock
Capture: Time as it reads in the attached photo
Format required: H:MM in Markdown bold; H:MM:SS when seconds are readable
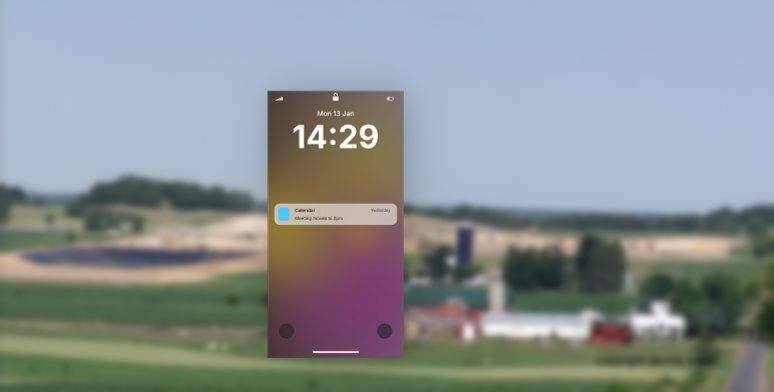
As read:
**14:29**
